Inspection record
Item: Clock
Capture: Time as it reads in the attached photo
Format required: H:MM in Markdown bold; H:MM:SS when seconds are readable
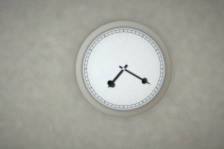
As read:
**7:20**
